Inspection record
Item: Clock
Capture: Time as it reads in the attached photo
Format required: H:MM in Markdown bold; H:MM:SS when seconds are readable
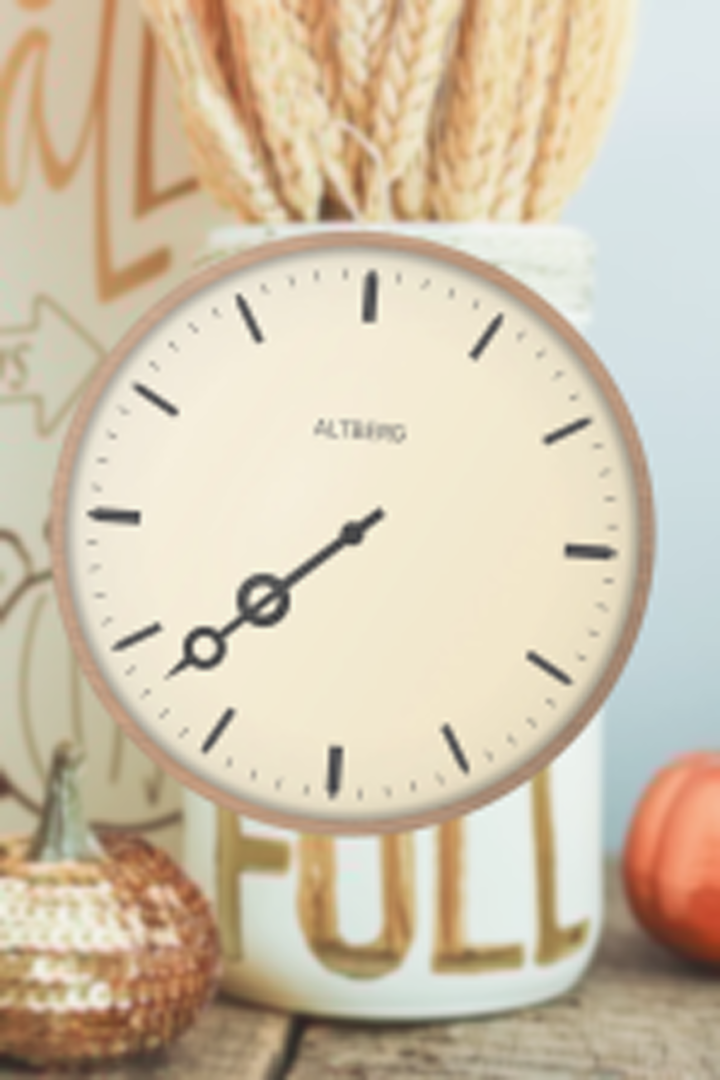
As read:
**7:38**
